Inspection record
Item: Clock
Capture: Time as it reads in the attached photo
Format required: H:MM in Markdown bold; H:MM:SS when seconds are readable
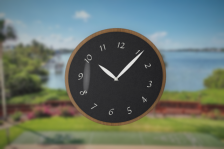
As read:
**10:06**
